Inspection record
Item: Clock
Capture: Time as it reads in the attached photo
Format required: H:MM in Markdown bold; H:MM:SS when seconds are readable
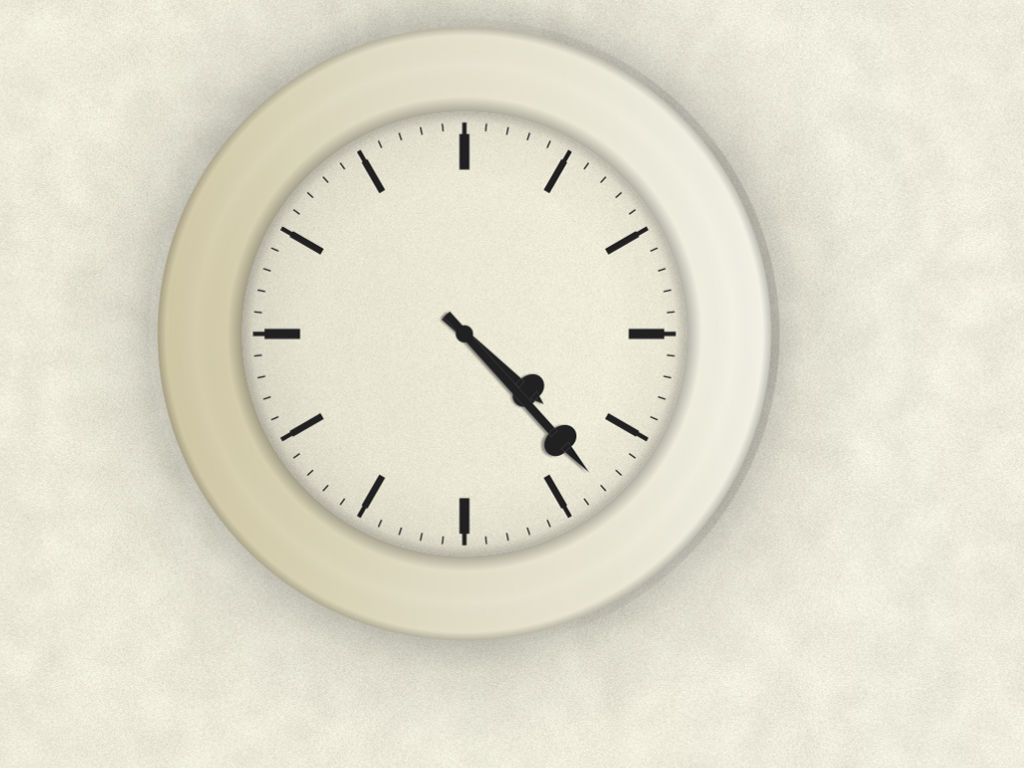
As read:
**4:23**
